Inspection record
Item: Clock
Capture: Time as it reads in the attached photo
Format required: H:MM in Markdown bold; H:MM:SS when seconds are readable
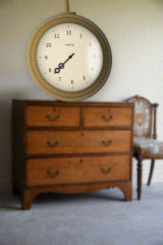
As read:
**7:38**
